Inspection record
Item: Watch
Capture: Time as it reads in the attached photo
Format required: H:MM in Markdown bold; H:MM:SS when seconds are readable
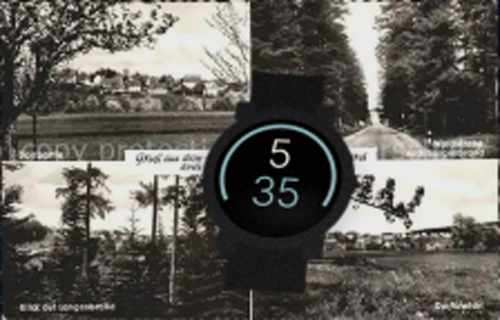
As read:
**5:35**
